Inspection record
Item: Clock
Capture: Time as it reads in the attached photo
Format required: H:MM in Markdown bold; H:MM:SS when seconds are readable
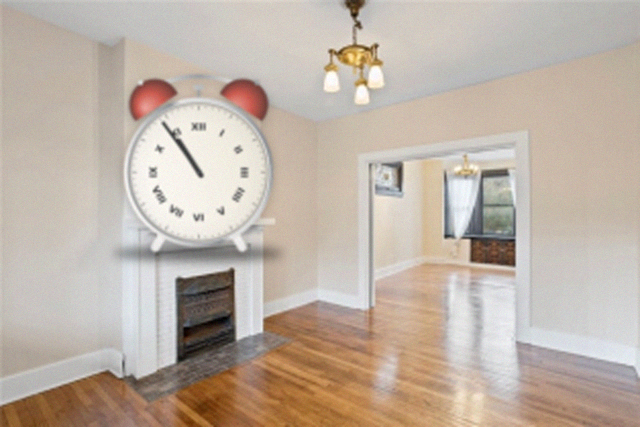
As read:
**10:54**
